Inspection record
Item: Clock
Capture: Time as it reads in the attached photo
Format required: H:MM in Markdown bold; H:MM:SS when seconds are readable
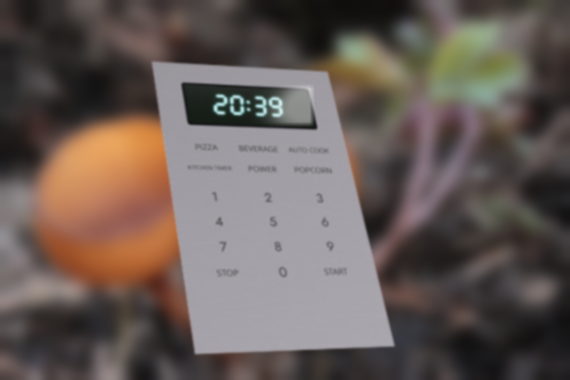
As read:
**20:39**
